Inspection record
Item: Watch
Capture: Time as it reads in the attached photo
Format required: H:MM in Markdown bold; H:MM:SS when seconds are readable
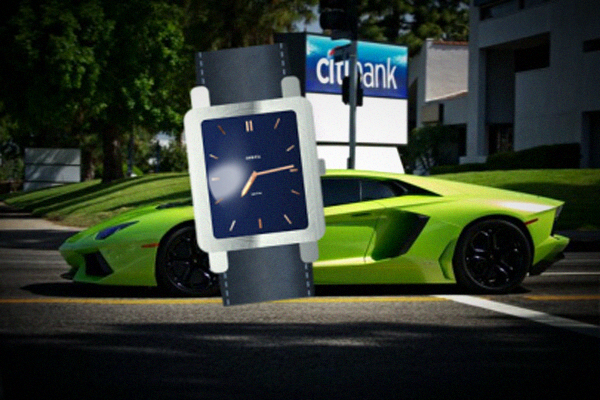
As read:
**7:14**
